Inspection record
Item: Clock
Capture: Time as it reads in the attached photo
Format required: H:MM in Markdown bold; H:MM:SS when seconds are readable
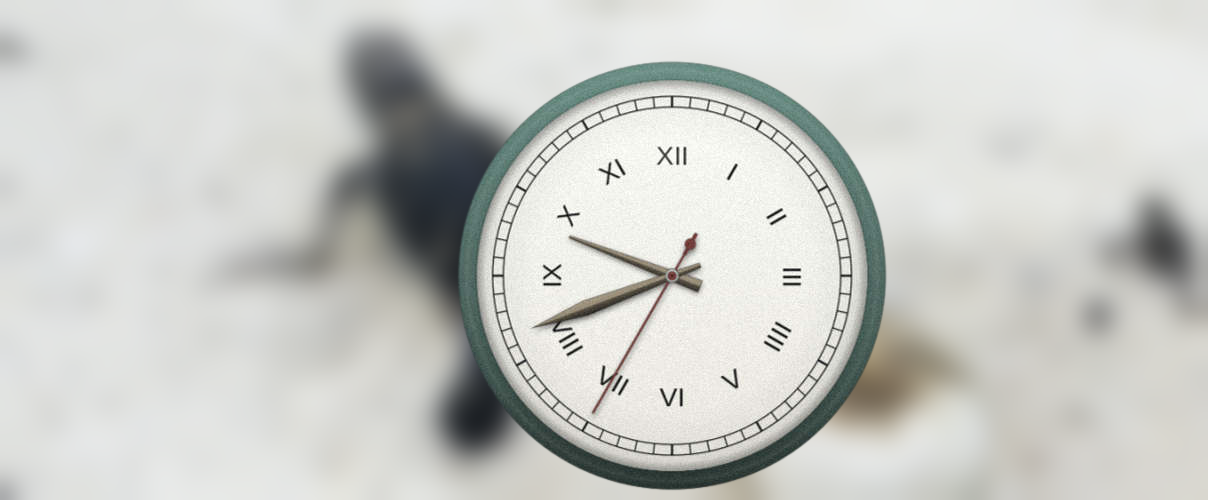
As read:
**9:41:35**
